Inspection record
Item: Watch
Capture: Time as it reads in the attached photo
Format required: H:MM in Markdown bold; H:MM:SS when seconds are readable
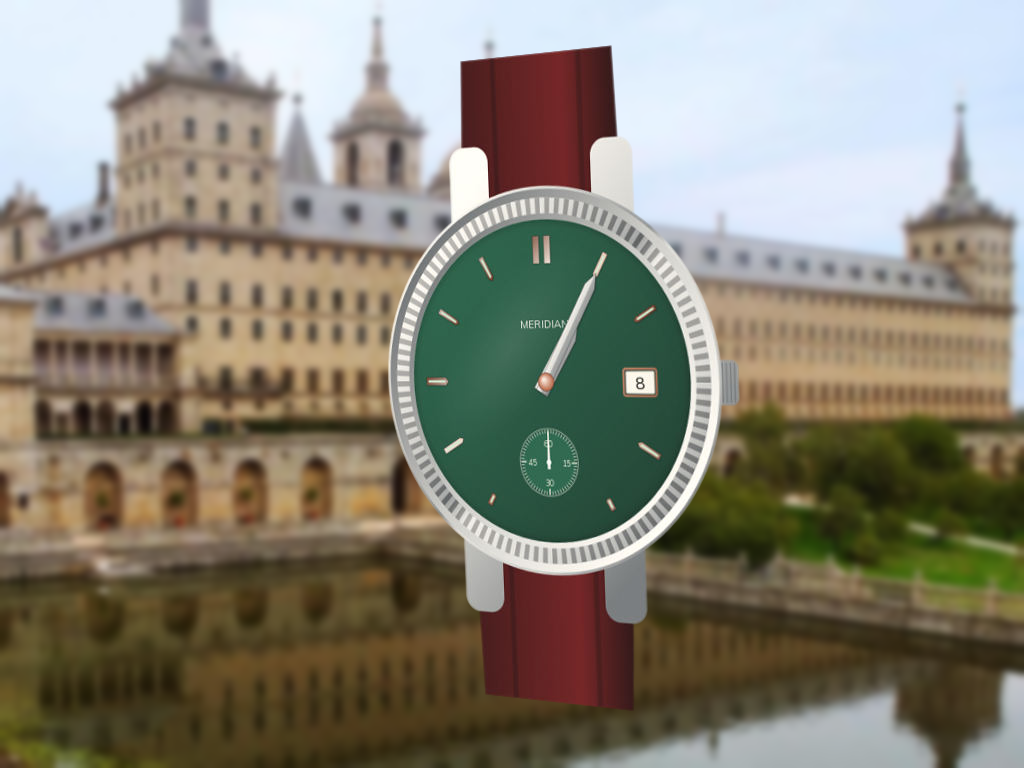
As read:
**1:05**
